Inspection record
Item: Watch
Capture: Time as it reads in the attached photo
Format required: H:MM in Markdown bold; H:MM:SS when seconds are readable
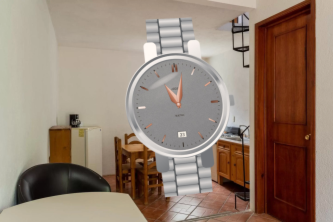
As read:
**11:02**
